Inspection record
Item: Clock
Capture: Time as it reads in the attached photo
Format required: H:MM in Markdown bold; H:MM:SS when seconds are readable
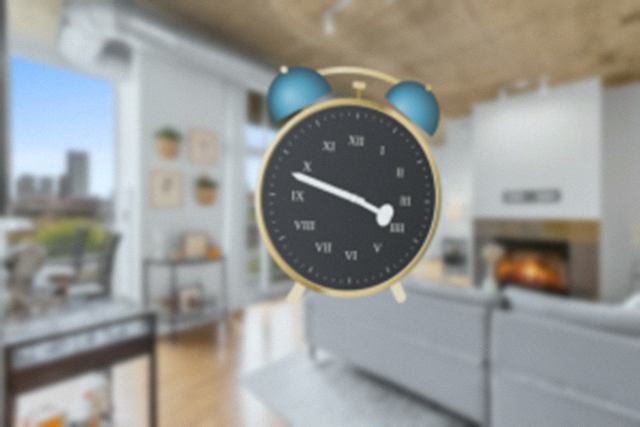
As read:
**3:48**
